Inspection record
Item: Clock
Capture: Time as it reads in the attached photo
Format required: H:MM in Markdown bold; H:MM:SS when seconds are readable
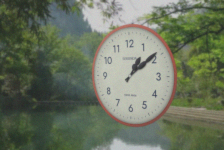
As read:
**1:09**
